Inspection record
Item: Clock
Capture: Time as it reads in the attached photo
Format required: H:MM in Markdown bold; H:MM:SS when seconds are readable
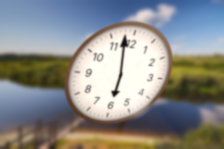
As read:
**5:58**
